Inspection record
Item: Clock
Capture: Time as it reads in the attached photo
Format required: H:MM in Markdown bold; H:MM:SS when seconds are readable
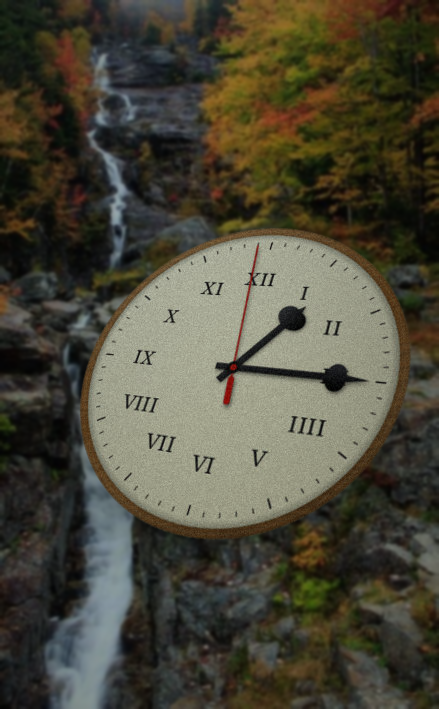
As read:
**1:14:59**
